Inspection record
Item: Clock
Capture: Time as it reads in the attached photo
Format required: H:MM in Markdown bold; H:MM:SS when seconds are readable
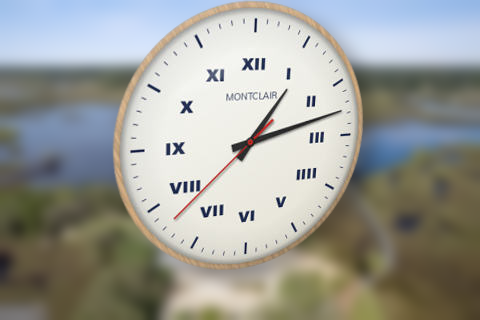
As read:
**1:12:38**
